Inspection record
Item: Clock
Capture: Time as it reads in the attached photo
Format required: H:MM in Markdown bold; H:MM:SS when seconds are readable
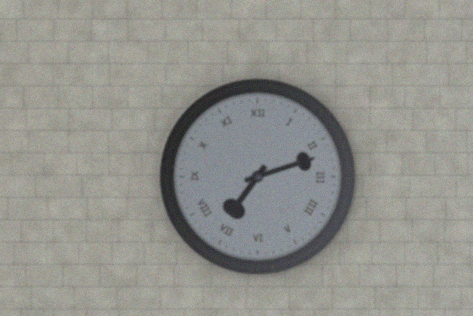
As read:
**7:12**
